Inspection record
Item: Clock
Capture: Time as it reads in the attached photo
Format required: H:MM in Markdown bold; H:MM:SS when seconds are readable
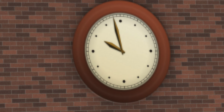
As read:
**9:58**
